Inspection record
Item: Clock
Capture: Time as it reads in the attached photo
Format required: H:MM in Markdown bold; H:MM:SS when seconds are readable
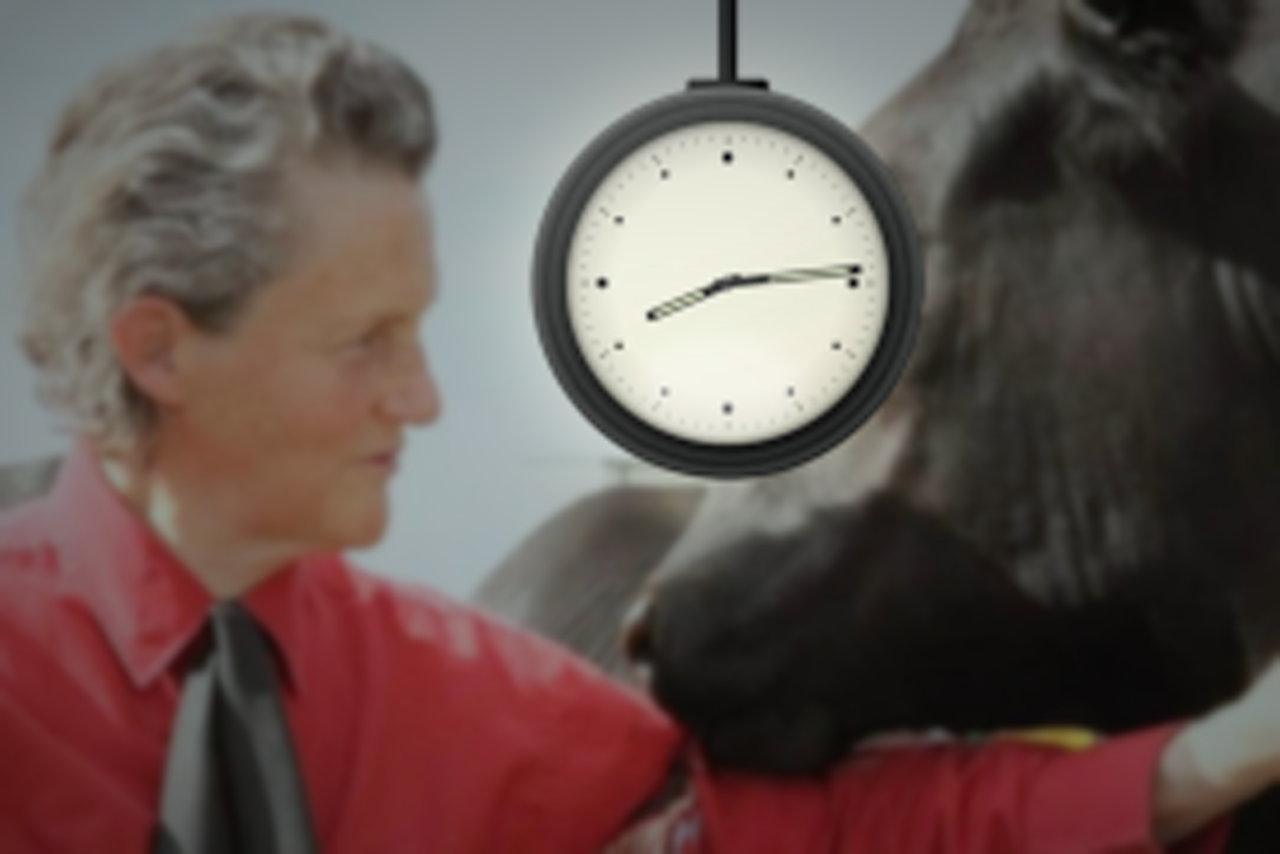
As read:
**8:14**
